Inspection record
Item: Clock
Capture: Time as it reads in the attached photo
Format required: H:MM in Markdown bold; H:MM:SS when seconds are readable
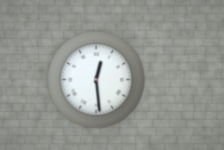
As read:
**12:29**
